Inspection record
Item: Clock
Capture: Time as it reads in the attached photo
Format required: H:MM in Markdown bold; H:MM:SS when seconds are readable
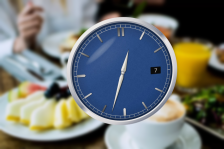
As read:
**12:33**
